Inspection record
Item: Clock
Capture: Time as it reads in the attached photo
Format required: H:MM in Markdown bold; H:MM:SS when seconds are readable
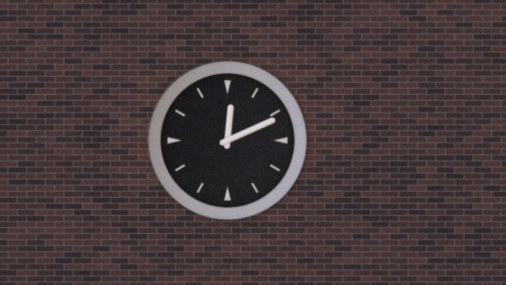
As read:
**12:11**
